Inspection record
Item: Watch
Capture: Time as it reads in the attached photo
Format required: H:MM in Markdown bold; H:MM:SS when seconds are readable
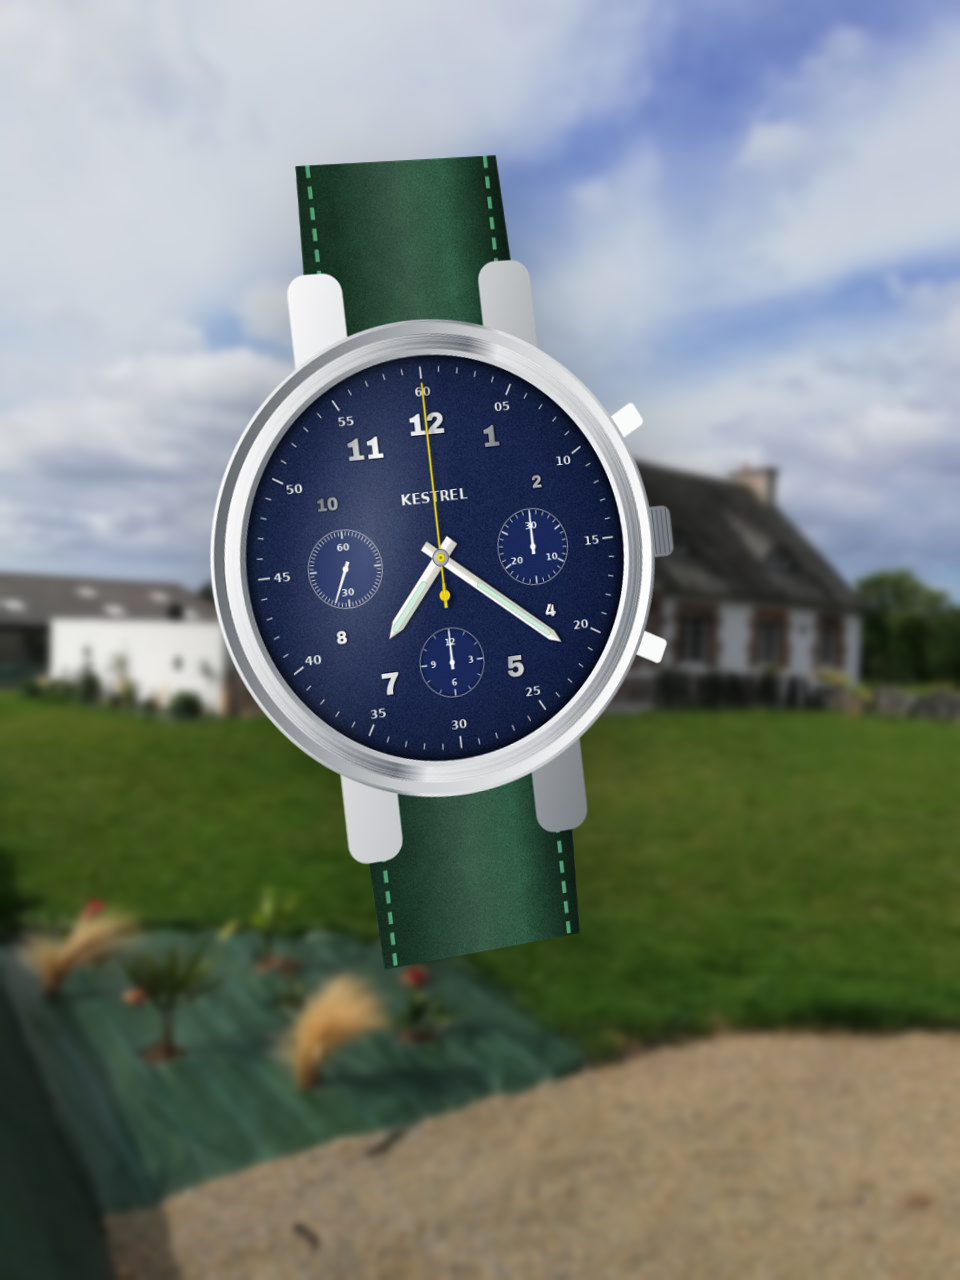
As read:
**7:21:34**
